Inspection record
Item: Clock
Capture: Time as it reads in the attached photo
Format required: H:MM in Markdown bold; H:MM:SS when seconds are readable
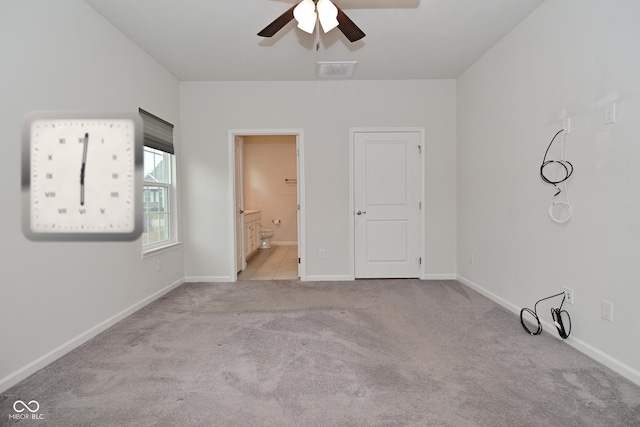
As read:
**6:01**
